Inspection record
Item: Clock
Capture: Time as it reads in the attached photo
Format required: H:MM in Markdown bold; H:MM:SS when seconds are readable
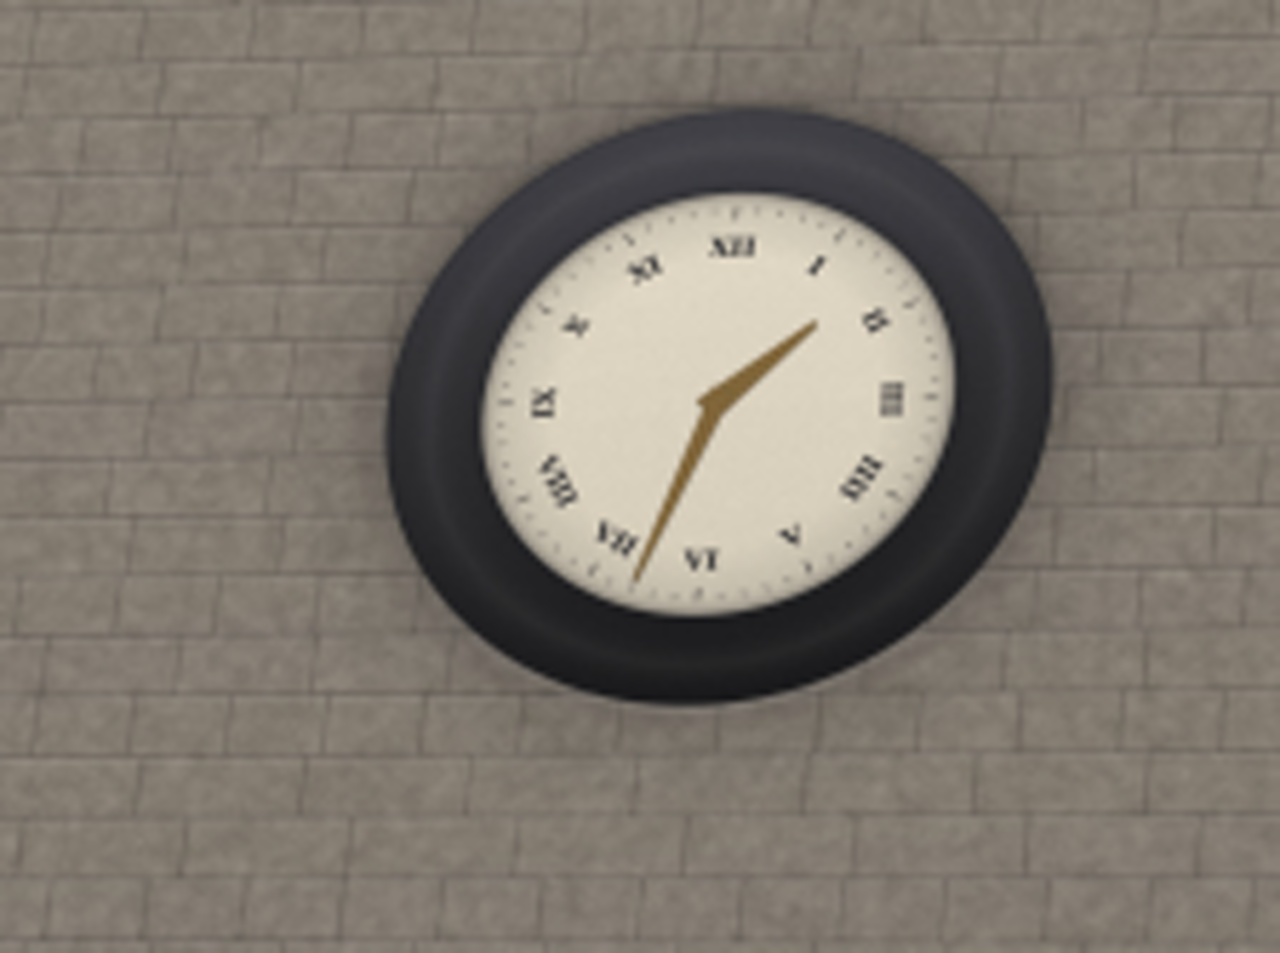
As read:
**1:33**
